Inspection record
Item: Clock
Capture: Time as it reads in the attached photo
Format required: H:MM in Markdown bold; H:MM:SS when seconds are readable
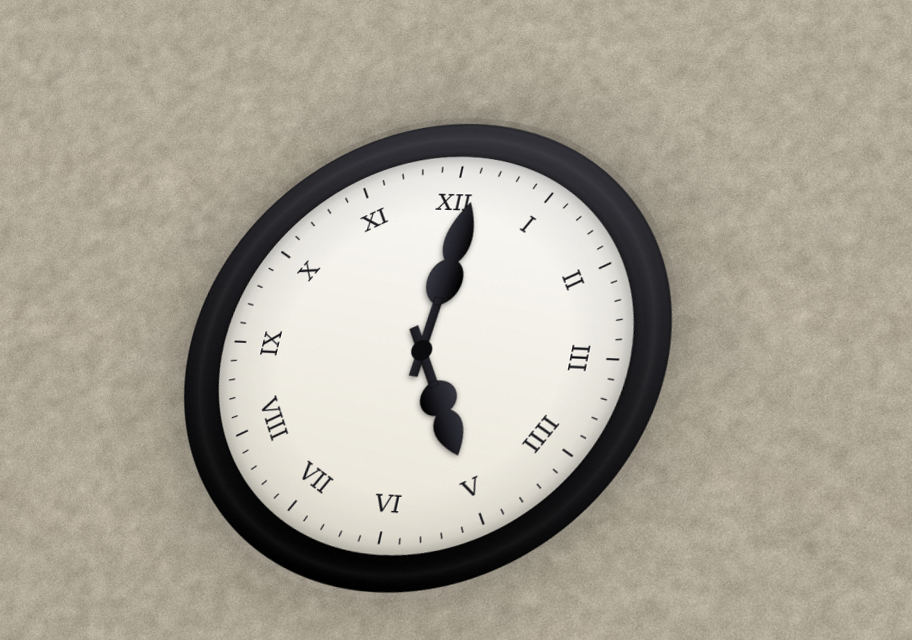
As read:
**5:01**
